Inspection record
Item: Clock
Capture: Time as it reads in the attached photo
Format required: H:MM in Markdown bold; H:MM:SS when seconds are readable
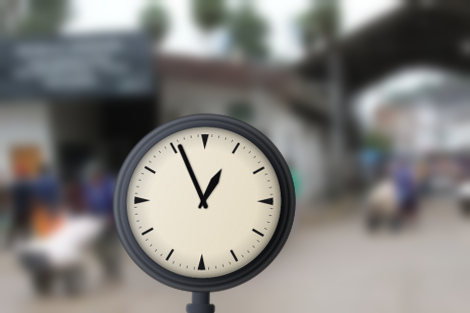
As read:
**12:56**
